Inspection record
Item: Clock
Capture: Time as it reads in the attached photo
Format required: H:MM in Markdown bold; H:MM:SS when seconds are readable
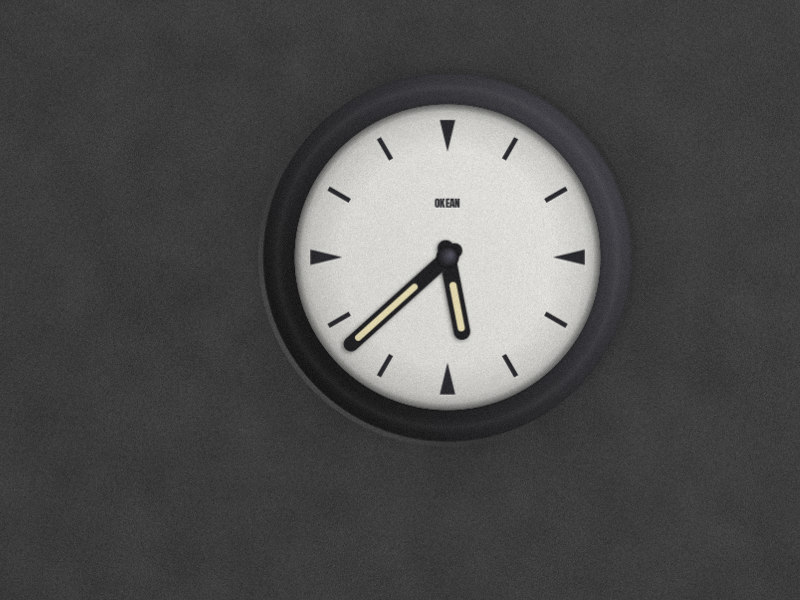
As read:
**5:38**
